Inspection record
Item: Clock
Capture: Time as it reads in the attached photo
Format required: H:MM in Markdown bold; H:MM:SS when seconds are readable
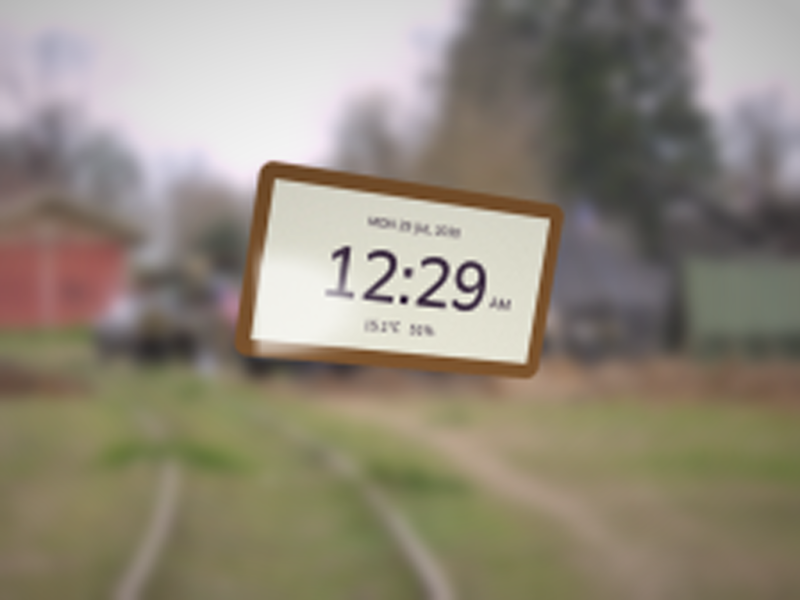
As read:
**12:29**
